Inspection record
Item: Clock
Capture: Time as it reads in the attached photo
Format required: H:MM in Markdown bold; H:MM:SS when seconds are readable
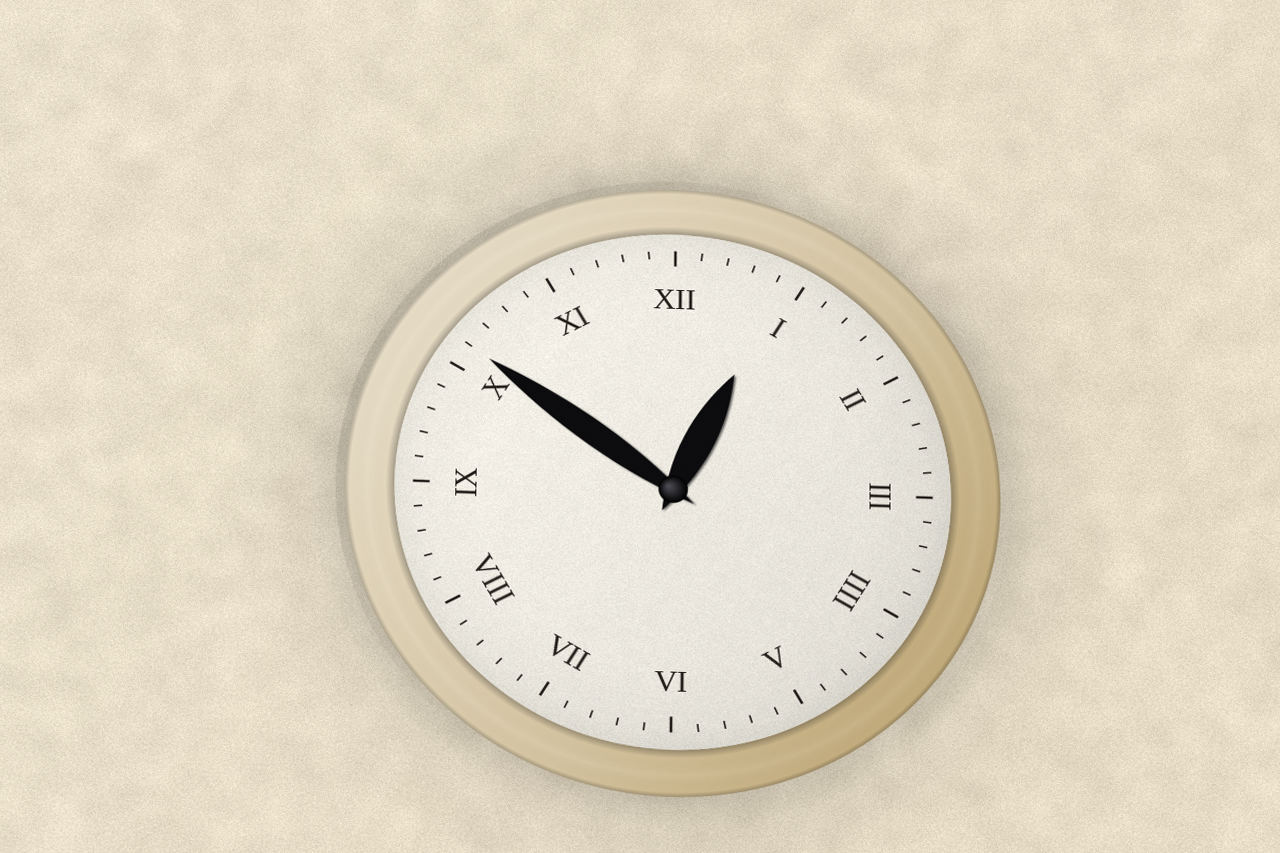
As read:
**12:51**
